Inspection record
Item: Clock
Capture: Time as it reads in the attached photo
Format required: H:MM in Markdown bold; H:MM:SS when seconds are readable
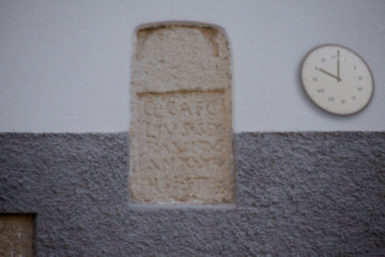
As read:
**10:02**
